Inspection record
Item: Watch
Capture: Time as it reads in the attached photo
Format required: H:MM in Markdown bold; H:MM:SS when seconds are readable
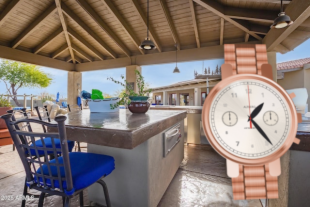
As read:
**1:24**
